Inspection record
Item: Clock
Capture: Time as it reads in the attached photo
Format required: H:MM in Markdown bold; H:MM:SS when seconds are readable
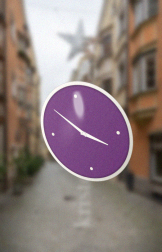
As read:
**3:52**
